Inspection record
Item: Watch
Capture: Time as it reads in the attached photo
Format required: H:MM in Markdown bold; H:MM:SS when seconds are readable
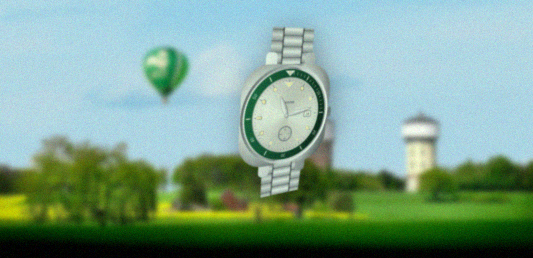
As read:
**11:13**
